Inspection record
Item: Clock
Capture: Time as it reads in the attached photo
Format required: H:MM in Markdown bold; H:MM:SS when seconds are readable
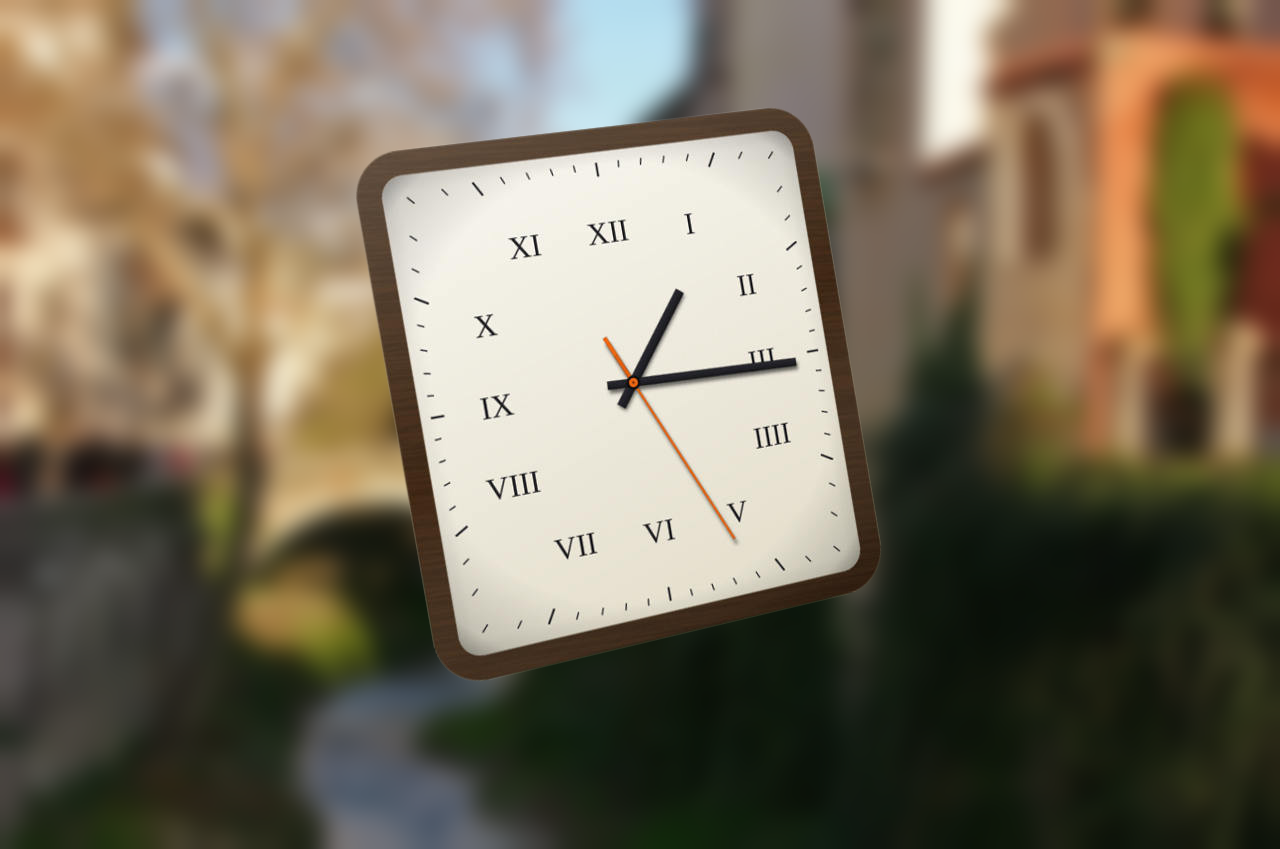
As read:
**1:15:26**
